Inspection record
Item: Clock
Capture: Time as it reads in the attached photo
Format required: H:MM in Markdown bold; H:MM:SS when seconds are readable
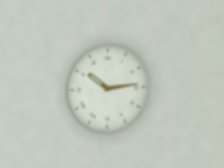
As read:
**10:14**
